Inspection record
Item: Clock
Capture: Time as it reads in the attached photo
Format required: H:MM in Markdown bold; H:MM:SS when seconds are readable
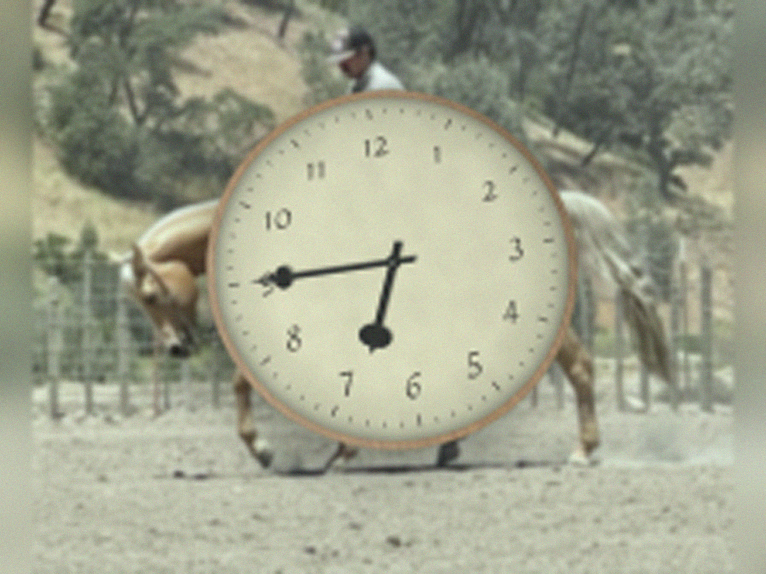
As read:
**6:45**
